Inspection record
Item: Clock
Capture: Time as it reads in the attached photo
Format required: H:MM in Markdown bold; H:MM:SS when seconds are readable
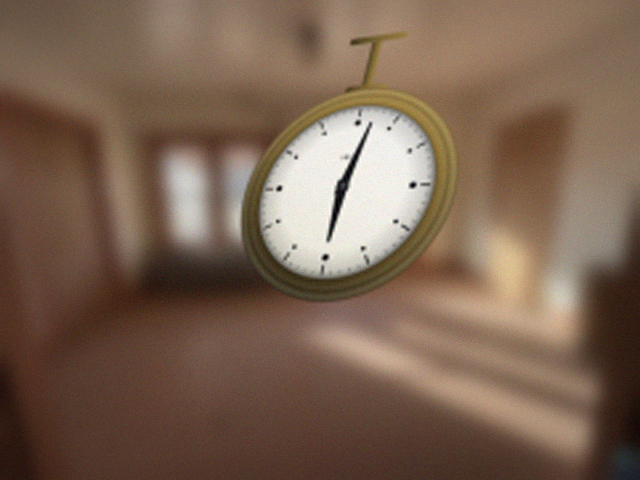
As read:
**6:02**
